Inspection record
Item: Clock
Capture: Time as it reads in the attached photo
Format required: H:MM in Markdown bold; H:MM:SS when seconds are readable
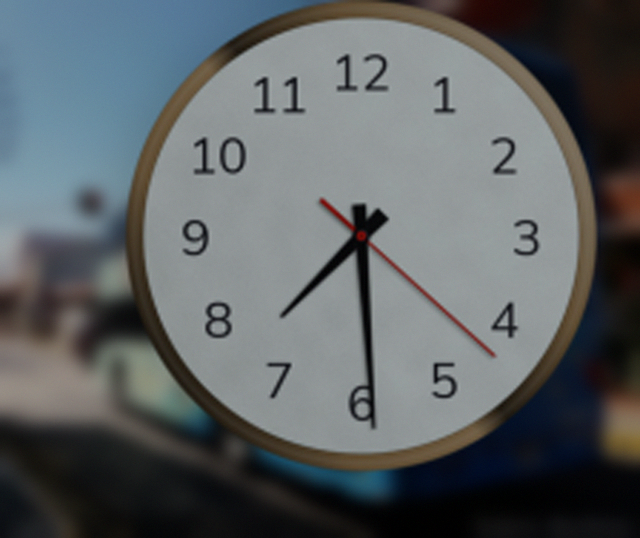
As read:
**7:29:22**
